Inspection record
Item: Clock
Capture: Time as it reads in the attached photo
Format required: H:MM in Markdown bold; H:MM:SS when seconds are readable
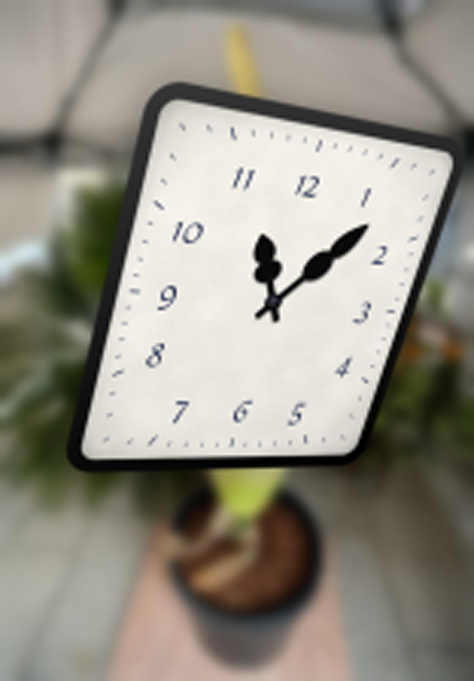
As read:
**11:07**
